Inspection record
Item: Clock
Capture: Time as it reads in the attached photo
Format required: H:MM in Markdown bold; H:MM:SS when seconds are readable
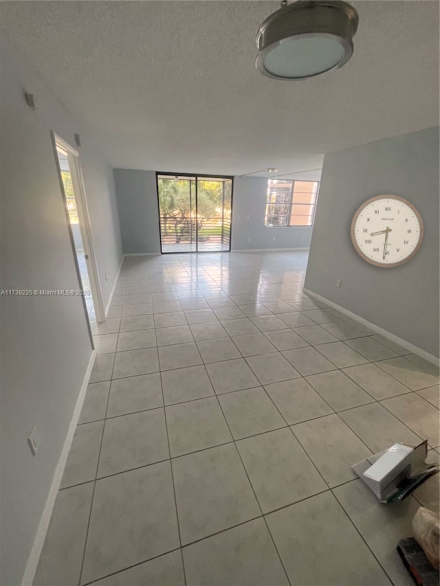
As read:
**8:31**
